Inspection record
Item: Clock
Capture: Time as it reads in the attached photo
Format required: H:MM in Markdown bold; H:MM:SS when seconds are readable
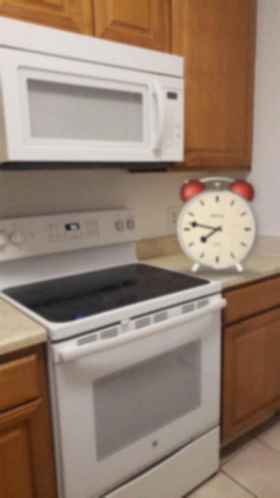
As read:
**7:47**
